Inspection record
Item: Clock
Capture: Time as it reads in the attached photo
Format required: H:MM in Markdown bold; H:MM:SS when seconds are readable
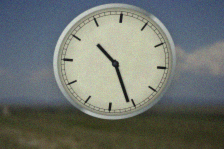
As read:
**10:26**
